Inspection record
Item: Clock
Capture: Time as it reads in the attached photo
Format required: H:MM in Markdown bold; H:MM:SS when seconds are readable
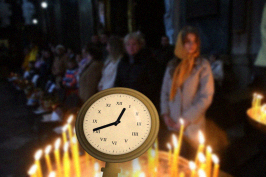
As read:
**12:41**
